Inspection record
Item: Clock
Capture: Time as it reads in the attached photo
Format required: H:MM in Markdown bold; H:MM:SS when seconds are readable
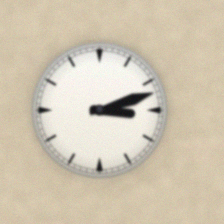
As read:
**3:12**
